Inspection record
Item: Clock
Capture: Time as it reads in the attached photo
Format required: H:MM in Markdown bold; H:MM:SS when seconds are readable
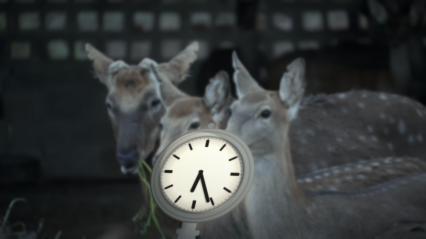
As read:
**6:26**
